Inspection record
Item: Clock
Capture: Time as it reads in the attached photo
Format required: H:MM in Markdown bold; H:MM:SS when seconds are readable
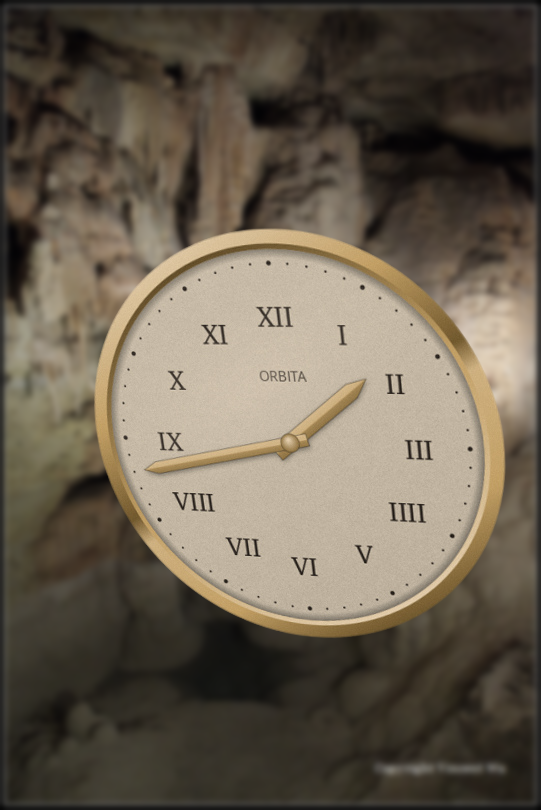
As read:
**1:43**
